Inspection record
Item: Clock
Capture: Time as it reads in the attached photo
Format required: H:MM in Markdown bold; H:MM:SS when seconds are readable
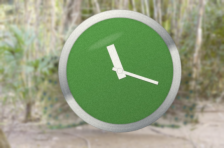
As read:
**11:18**
